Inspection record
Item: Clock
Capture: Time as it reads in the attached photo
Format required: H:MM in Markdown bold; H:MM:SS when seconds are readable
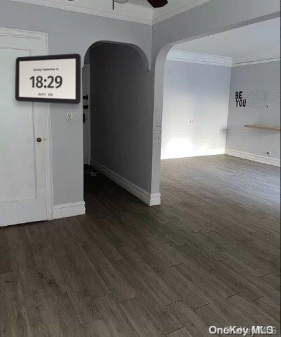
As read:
**18:29**
